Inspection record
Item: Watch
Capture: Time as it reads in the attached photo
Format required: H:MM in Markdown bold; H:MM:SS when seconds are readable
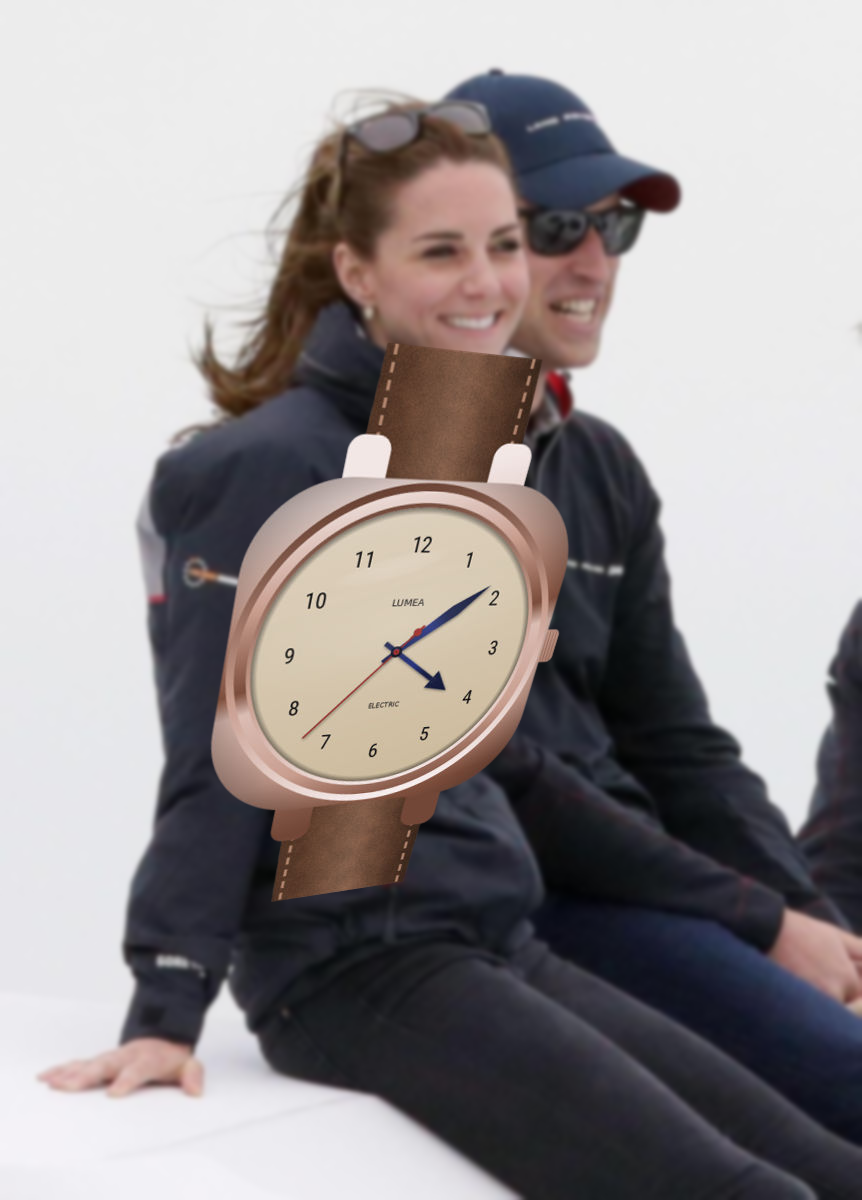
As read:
**4:08:37**
